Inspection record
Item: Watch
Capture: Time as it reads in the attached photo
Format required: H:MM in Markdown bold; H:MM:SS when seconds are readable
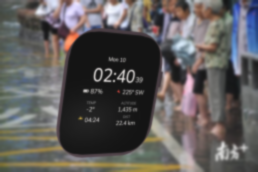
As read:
**2:40**
